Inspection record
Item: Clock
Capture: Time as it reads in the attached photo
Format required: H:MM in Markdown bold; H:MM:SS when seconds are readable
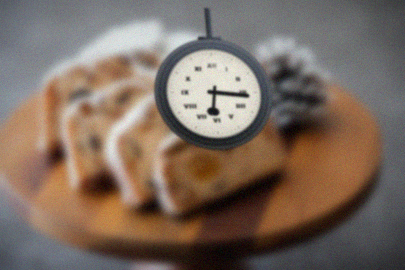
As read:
**6:16**
